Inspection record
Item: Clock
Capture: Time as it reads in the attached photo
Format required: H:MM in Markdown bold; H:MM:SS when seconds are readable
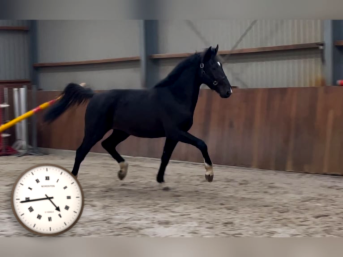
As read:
**4:44**
